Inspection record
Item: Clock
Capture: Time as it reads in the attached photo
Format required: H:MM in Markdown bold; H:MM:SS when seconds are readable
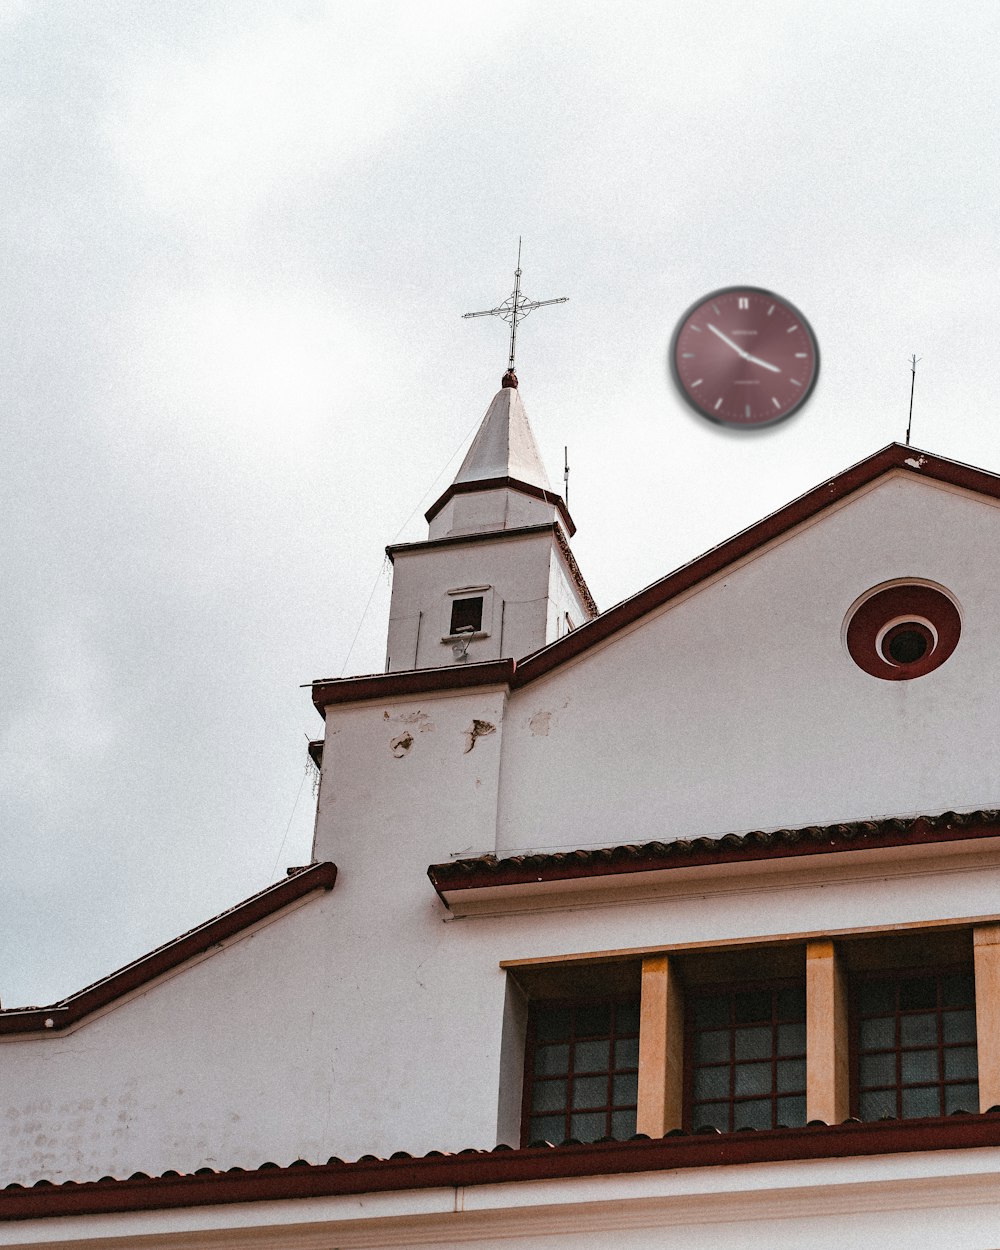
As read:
**3:52**
